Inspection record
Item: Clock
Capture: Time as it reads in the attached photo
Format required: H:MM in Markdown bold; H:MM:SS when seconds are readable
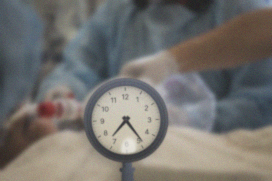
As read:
**7:24**
